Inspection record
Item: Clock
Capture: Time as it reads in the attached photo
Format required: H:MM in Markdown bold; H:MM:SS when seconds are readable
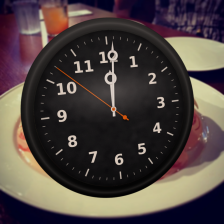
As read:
**12:00:52**
